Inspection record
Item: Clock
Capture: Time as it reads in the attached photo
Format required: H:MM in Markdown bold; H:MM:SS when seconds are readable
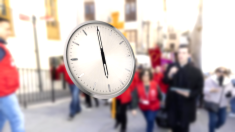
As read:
**6:00**
